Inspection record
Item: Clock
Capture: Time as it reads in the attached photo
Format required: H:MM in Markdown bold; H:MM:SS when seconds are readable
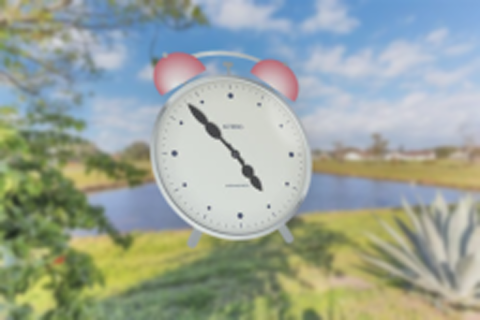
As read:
**4:53**
